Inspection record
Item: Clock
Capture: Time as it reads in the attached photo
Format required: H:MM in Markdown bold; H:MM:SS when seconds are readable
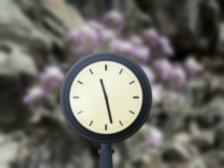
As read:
**11:28**
